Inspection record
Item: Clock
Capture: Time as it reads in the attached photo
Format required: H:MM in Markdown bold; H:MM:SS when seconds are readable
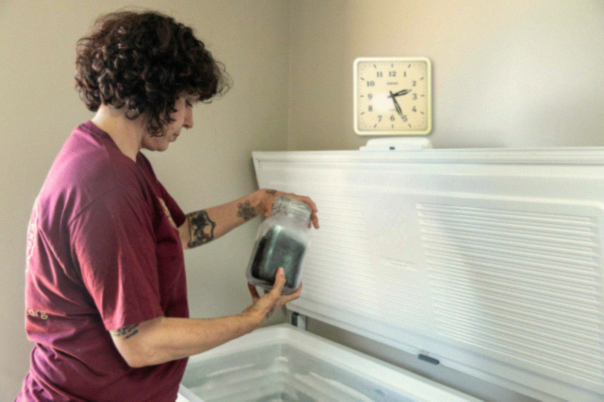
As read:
**2:26**
